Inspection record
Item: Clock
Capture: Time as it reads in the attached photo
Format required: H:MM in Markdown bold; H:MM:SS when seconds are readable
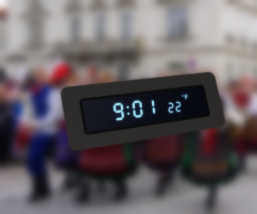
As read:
**9:01**
